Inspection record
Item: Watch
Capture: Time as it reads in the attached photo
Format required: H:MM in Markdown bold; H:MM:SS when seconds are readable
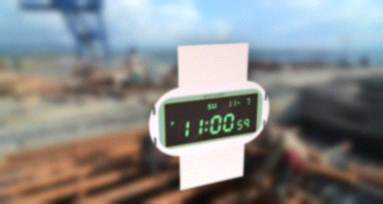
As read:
**11:00**
